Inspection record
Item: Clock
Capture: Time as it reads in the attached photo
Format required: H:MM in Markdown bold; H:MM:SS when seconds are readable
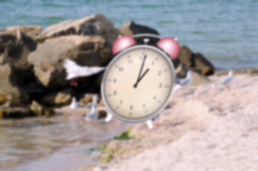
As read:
**1:01**
